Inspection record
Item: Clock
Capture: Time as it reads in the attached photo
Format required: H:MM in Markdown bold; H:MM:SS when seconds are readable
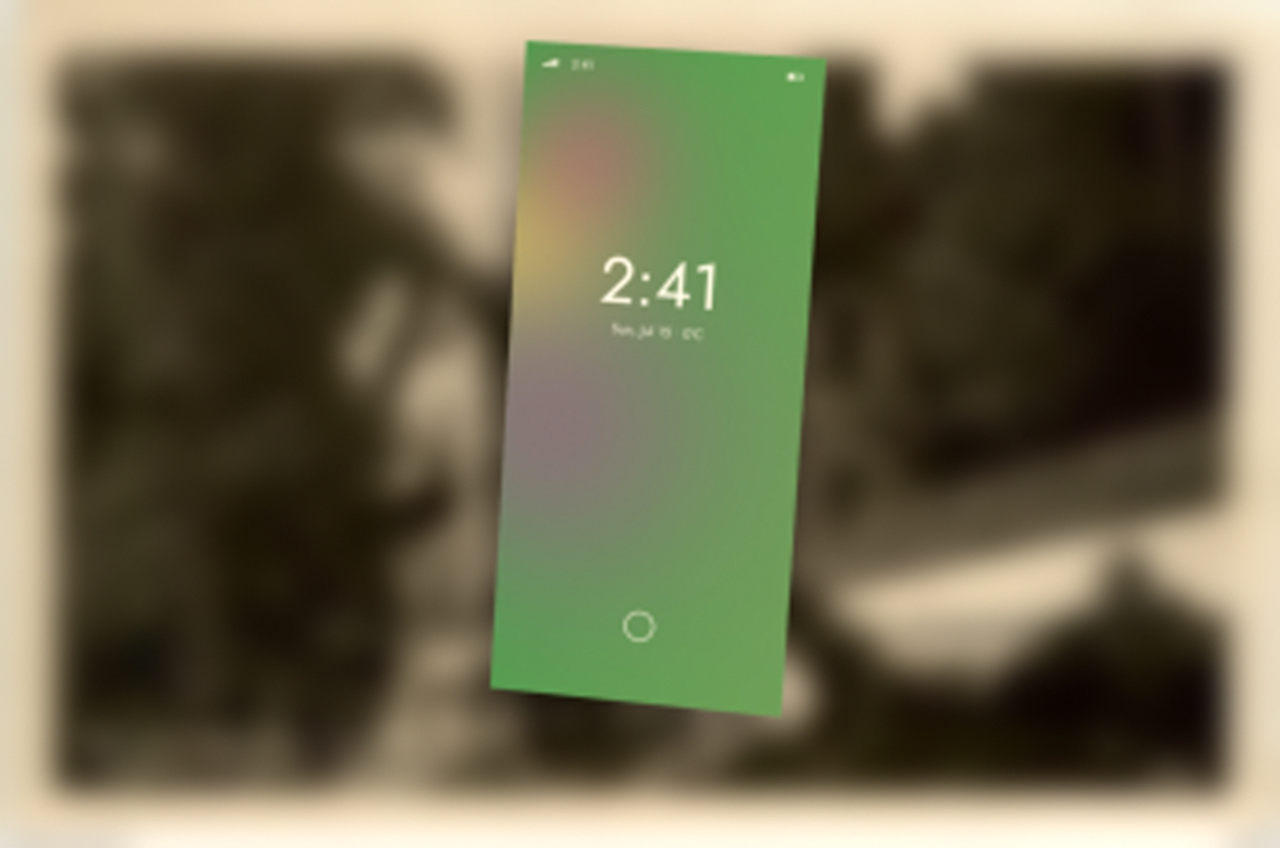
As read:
**2:41**
